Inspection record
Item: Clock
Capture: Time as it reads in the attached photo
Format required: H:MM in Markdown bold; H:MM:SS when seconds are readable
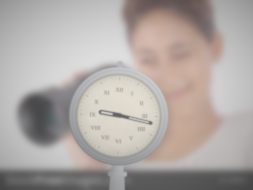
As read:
**9:17**
